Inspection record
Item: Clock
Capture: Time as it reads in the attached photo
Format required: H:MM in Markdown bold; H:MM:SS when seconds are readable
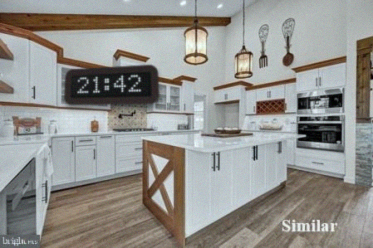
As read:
**21:42**
